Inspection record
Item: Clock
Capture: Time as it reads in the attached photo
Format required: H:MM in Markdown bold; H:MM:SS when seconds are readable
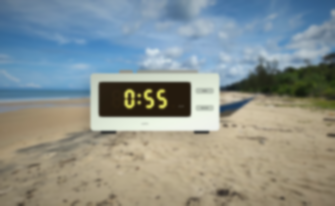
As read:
**0:55**
